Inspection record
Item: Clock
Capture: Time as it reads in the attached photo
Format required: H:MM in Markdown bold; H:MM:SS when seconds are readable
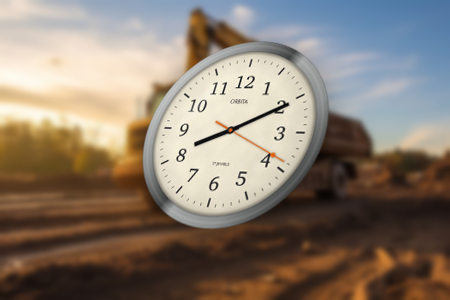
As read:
**8:10:19**
